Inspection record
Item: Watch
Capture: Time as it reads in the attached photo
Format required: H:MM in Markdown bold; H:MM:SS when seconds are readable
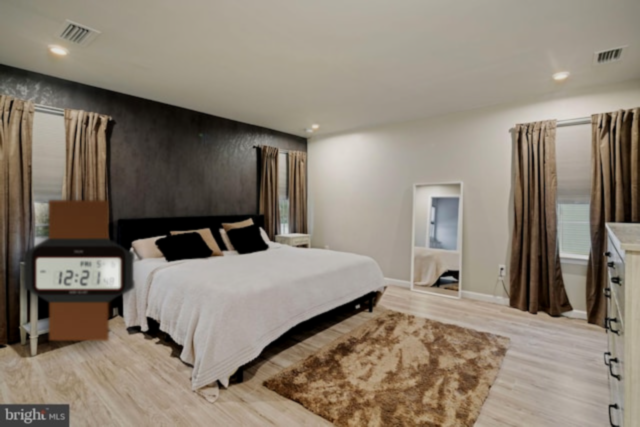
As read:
**12:21**
